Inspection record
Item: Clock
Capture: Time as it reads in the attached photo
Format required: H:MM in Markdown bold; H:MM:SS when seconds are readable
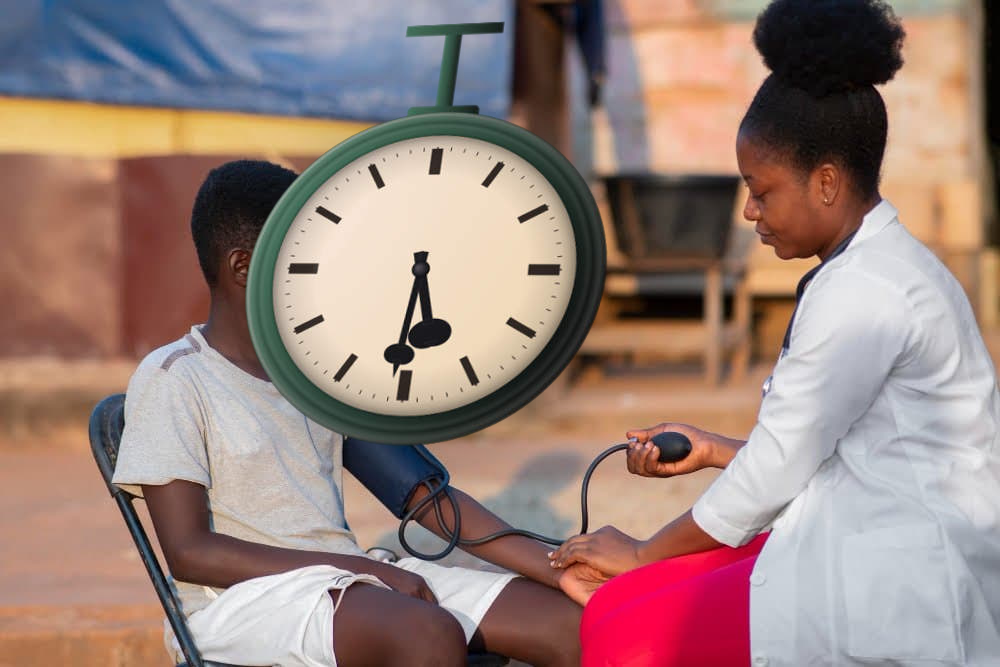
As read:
**5:31**
